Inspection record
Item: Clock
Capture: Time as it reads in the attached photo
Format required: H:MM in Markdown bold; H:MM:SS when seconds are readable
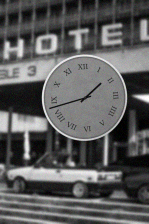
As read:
**1:43**
